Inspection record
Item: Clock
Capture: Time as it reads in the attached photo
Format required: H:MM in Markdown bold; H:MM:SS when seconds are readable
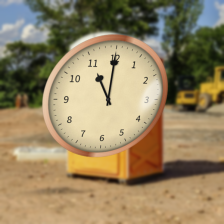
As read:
**11:00**
